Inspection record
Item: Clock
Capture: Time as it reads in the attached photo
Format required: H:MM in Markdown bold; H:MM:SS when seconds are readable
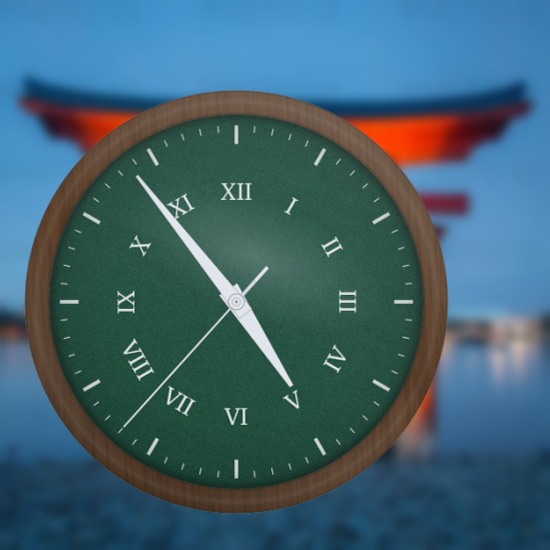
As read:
**4:53:37**
